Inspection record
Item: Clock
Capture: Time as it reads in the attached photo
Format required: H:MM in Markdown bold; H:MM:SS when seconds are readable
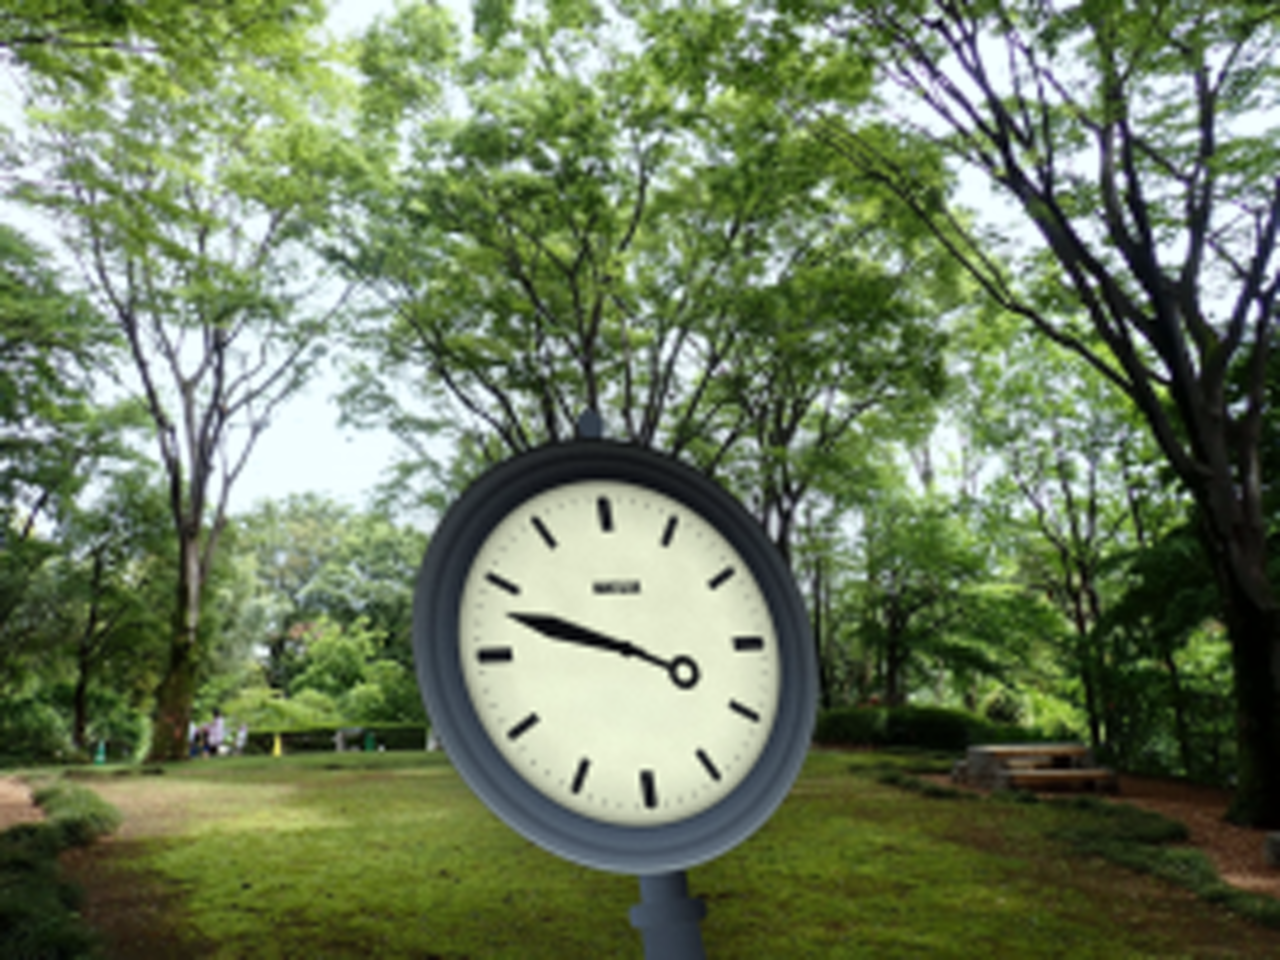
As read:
**3:48**
